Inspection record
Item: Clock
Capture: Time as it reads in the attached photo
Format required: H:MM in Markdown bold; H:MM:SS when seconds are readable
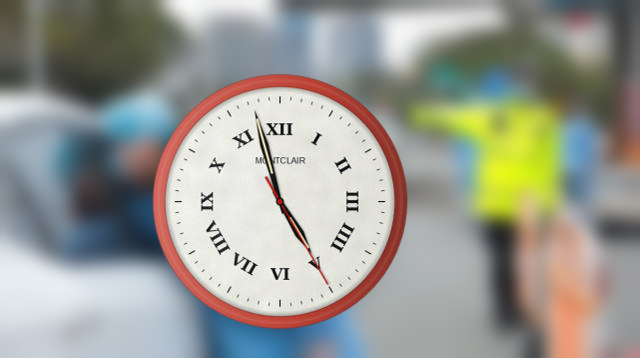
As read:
**4:57:25**
